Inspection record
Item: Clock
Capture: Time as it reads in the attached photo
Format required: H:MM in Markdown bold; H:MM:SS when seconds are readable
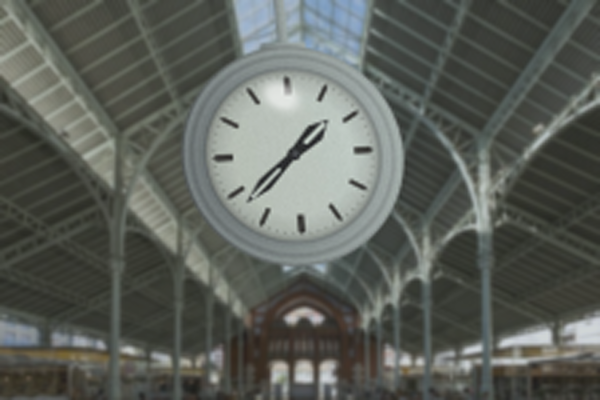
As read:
**1:38**
